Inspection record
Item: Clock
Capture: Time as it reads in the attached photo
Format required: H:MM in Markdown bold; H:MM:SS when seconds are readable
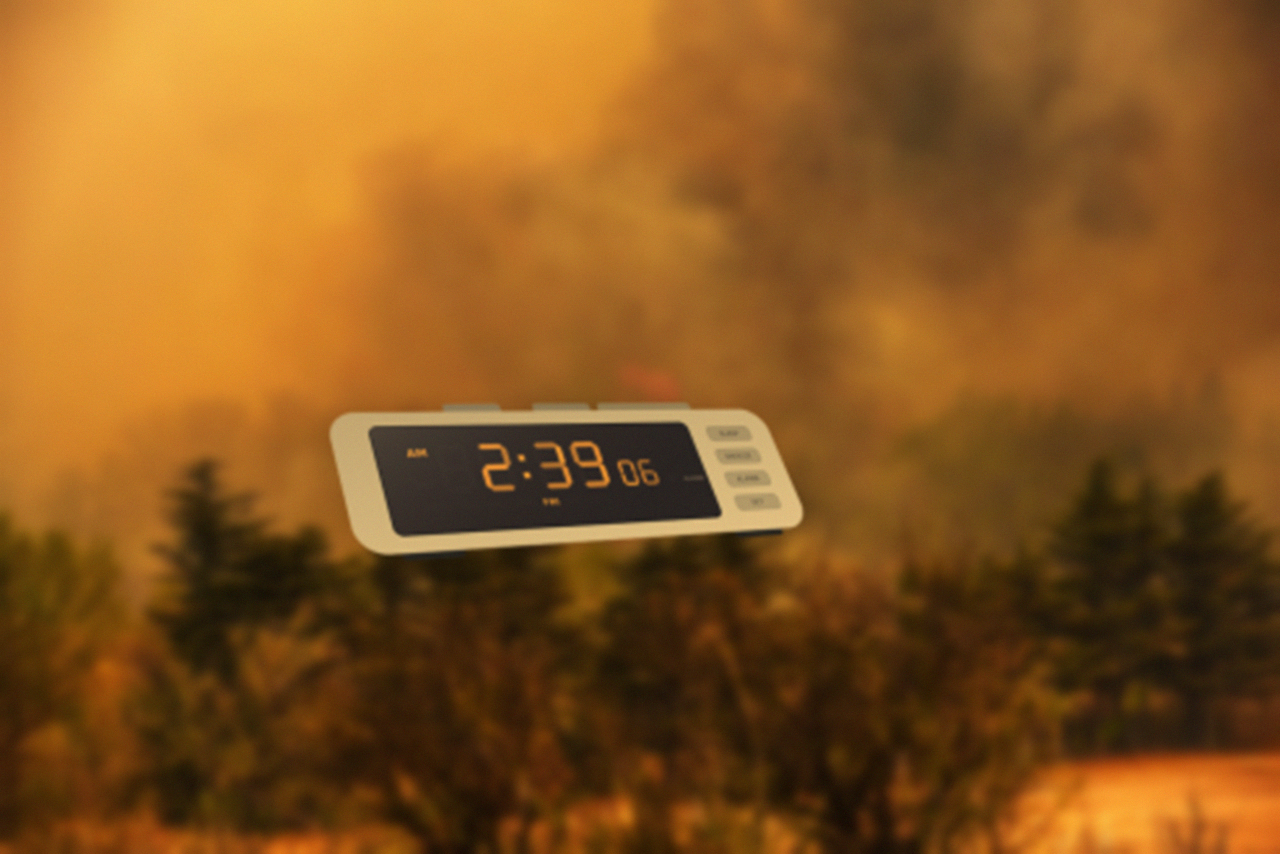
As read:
**2:39:06**
